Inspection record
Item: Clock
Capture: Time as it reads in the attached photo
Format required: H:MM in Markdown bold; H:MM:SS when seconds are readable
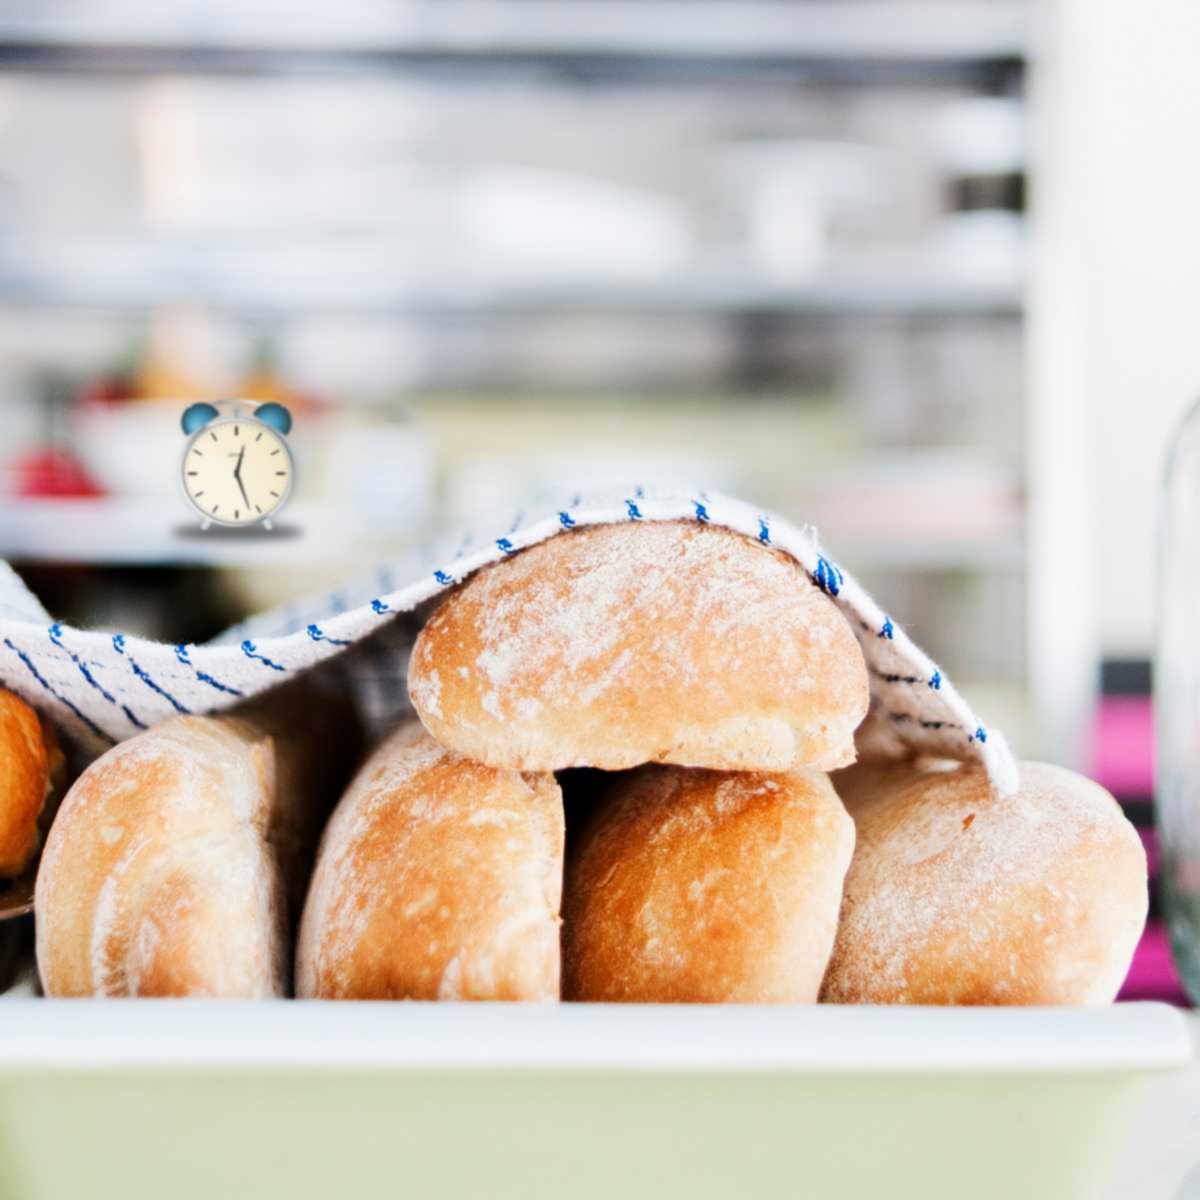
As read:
**12:27**
